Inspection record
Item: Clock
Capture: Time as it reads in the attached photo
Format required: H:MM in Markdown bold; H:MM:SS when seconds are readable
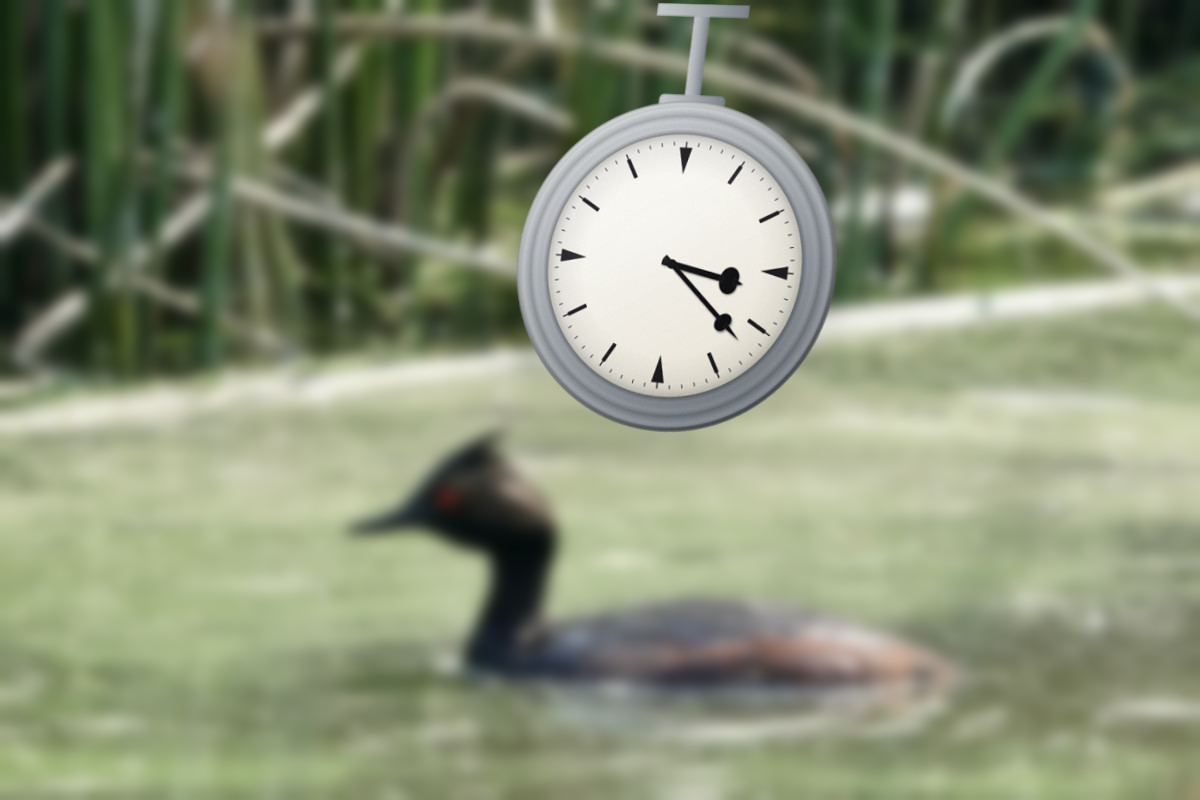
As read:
**3:22**
